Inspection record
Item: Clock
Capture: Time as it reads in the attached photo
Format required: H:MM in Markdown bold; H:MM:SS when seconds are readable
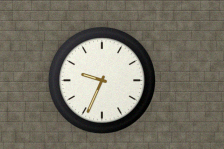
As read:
**9:34**
